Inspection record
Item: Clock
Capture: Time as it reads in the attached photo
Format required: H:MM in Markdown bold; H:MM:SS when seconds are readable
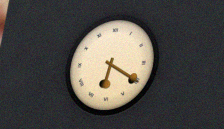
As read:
**6:20**
